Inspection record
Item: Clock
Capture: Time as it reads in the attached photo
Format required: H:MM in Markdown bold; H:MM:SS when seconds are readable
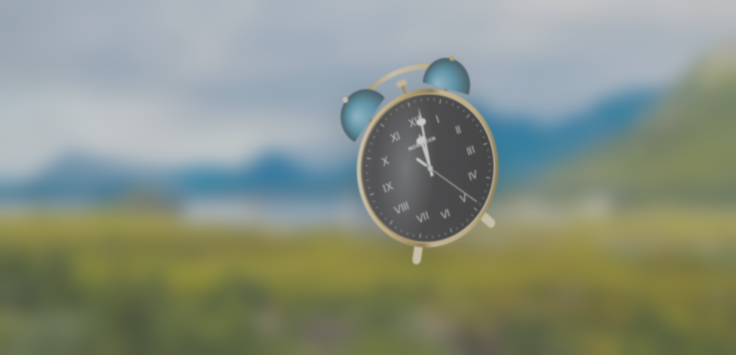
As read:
**12:01:24**
